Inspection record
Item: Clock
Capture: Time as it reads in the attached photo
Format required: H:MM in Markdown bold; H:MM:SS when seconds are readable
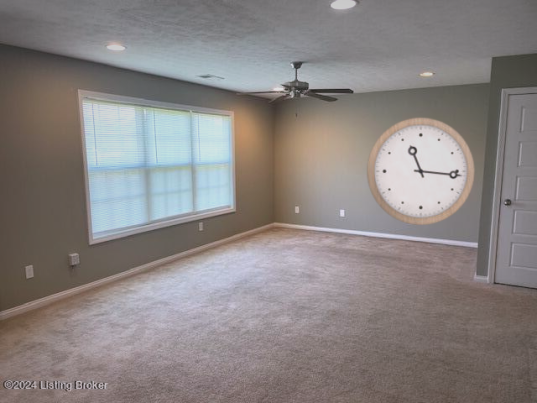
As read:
**11:16**
